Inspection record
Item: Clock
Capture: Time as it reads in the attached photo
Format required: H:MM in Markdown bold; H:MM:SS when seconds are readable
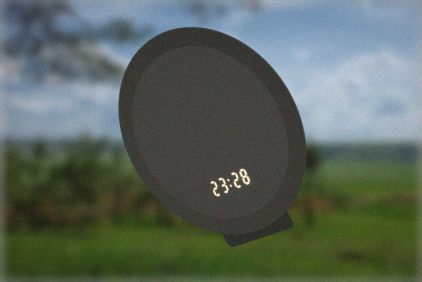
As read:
**23:28**
